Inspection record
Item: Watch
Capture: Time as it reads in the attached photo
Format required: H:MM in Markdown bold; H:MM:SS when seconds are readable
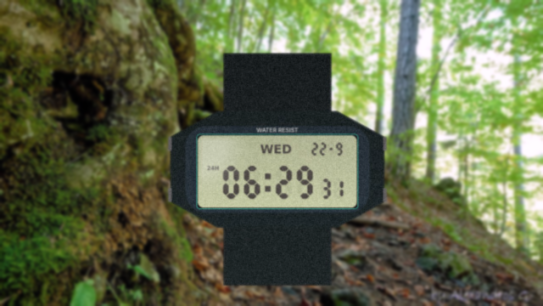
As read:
**6:29:31**
